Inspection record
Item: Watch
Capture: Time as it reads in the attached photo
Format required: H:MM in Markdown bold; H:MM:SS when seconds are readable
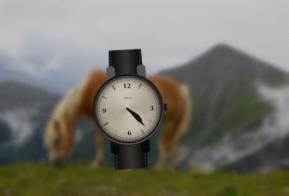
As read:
**4:23**
